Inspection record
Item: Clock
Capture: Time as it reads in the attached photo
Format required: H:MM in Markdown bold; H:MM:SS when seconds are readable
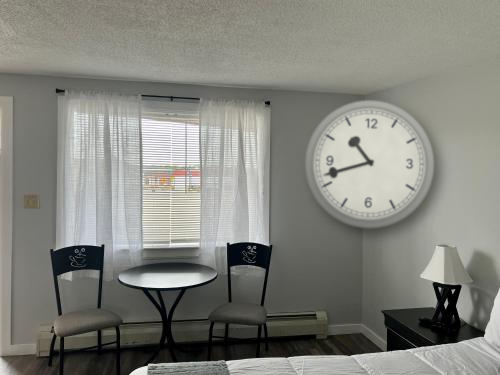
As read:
**10:42**
